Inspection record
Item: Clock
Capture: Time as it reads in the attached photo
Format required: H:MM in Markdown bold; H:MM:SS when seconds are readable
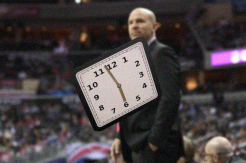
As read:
**5:58**
